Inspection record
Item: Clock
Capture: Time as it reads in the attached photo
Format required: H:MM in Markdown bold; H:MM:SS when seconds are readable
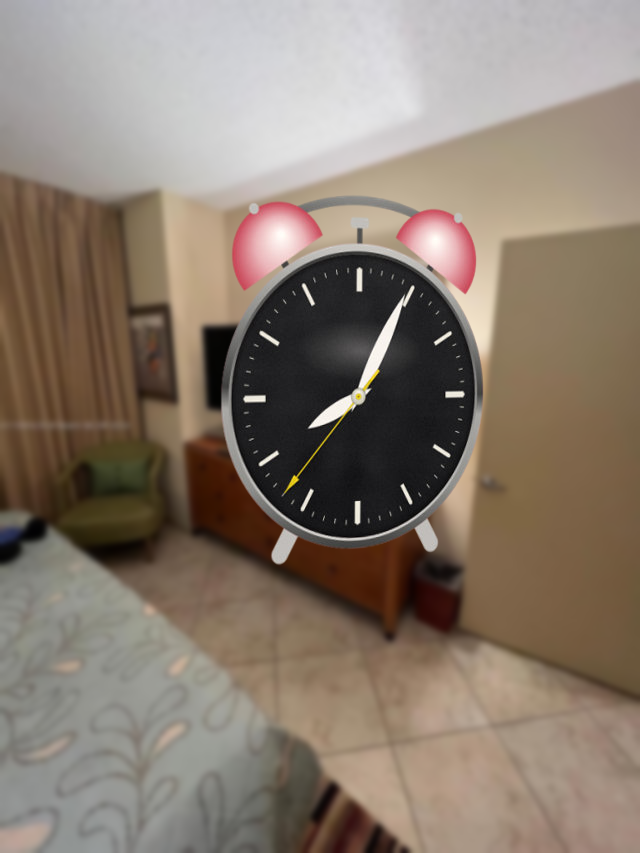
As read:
**8:04:37**
